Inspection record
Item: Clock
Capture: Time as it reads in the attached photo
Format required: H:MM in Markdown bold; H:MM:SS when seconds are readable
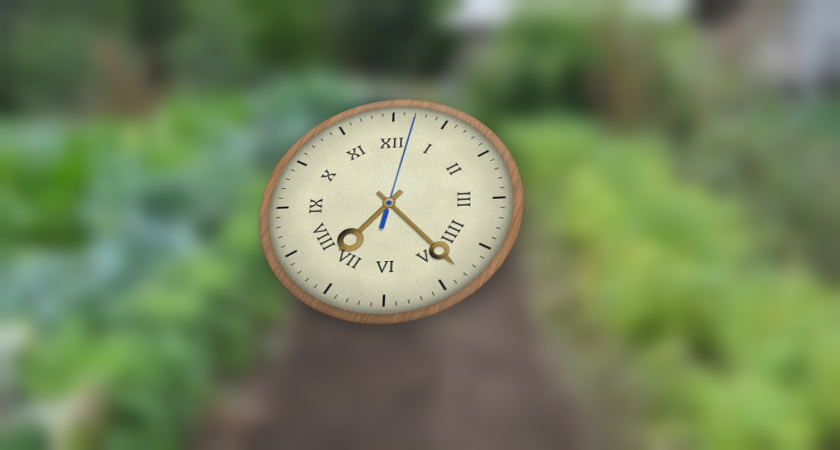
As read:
**7:23:02**
